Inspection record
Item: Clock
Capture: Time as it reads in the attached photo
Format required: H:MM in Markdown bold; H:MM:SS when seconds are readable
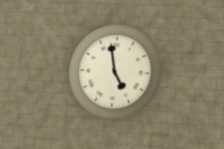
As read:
**4:58**
